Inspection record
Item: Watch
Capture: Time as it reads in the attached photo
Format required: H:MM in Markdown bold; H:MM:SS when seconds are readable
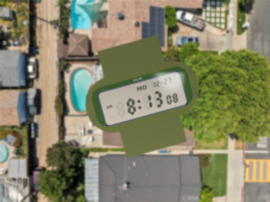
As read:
**8:13:08**
